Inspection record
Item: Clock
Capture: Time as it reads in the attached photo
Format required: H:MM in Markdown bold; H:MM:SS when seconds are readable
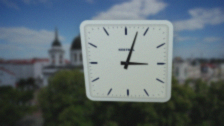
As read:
**3:03**
